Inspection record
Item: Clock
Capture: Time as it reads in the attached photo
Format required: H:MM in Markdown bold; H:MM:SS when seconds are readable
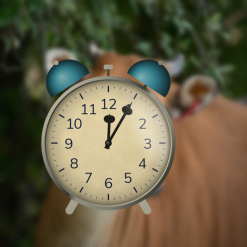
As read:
**12:05**
